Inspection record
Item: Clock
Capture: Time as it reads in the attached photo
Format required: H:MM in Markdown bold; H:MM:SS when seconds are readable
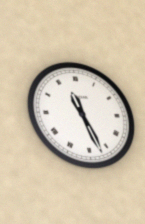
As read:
**11:27**
